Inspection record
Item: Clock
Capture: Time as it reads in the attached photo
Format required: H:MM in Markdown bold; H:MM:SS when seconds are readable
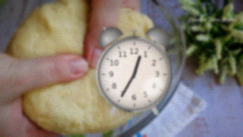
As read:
**12:35**
